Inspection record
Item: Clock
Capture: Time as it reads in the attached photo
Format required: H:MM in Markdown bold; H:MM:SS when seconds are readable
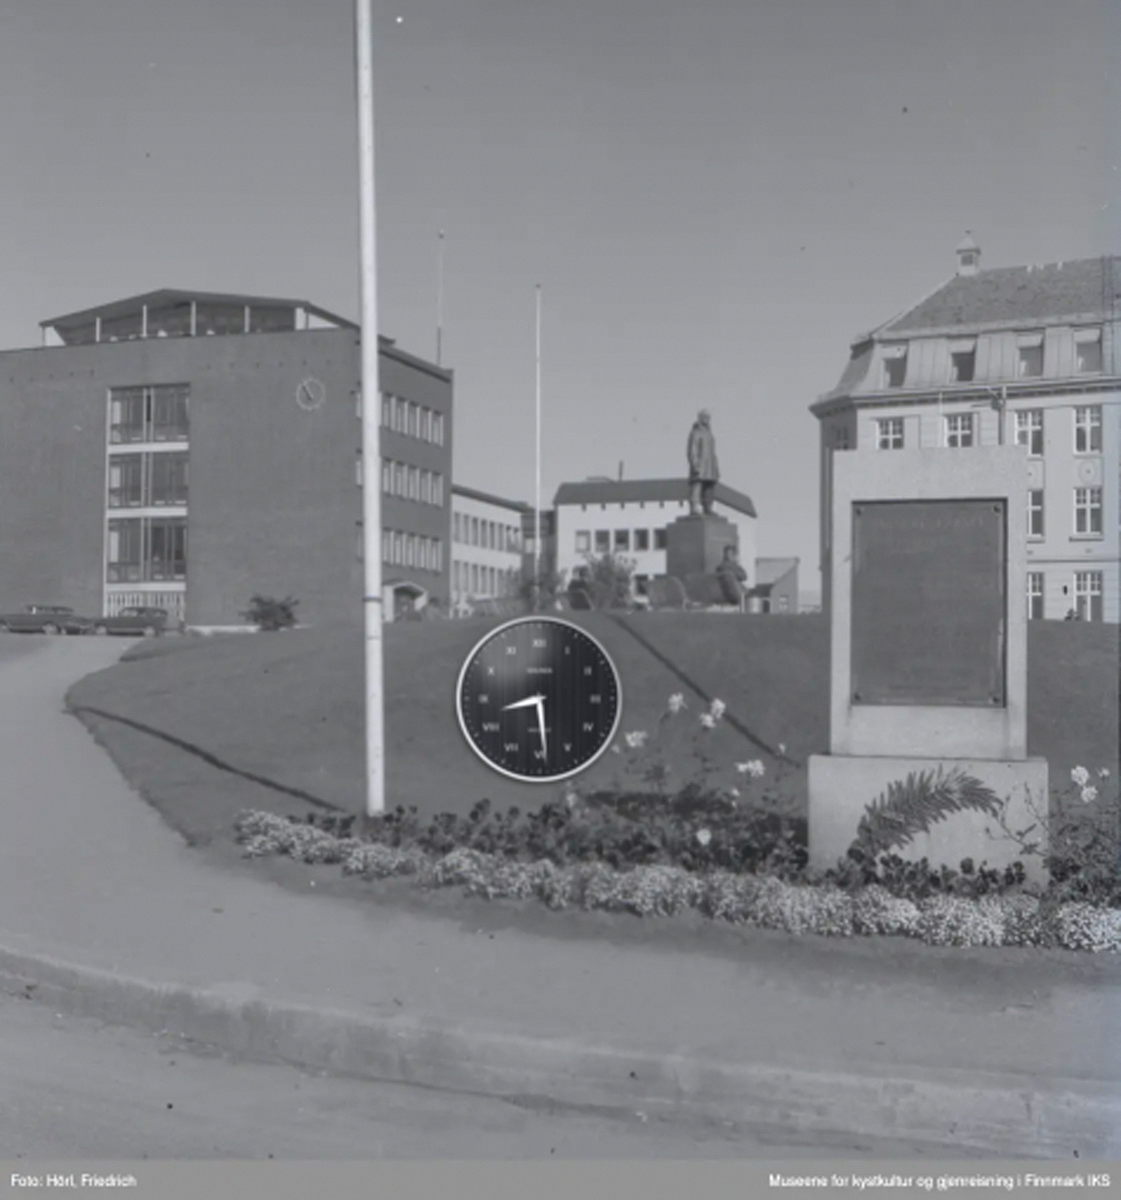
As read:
**8:29**
